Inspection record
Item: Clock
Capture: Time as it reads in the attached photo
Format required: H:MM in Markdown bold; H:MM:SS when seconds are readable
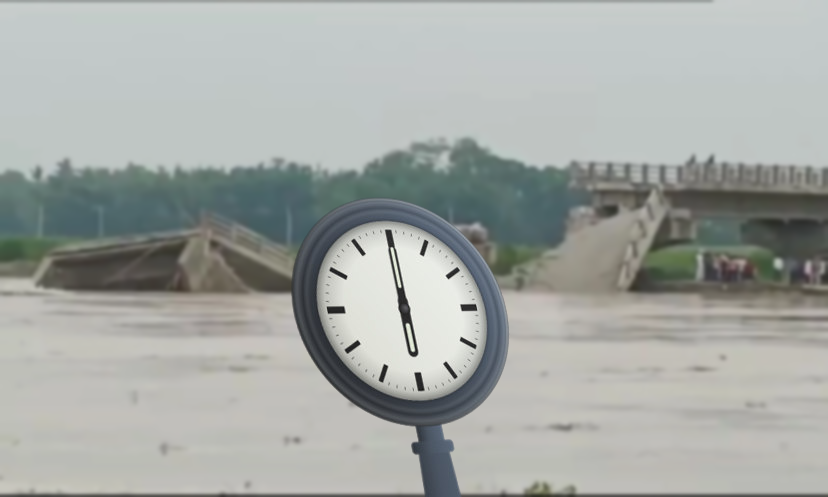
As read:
**6:00**
